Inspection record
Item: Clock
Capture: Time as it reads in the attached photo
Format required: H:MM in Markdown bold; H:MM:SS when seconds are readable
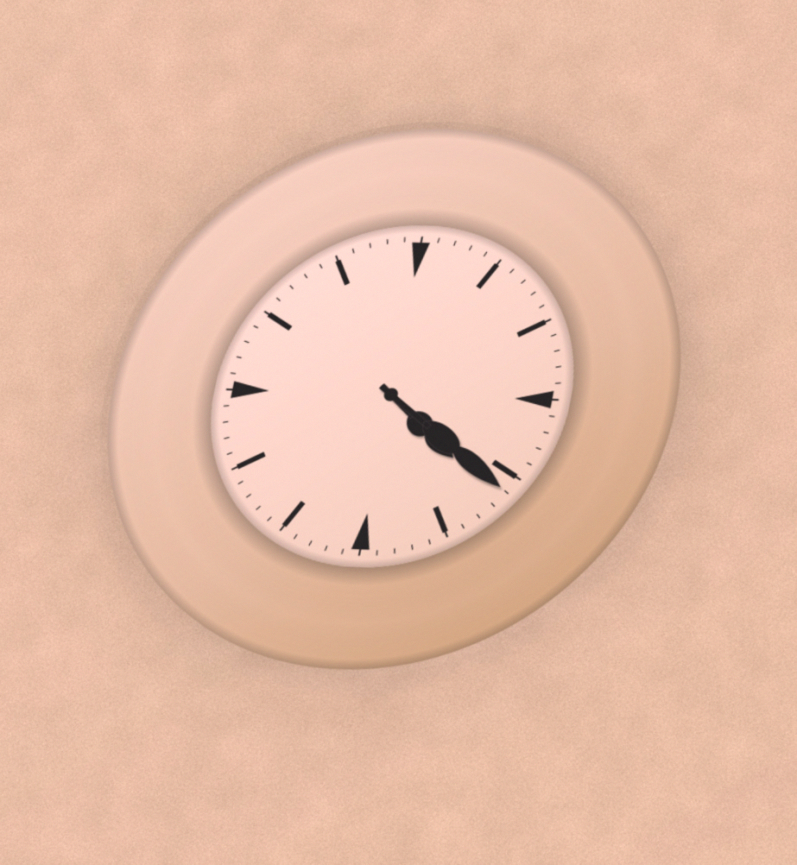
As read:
**4:21**
